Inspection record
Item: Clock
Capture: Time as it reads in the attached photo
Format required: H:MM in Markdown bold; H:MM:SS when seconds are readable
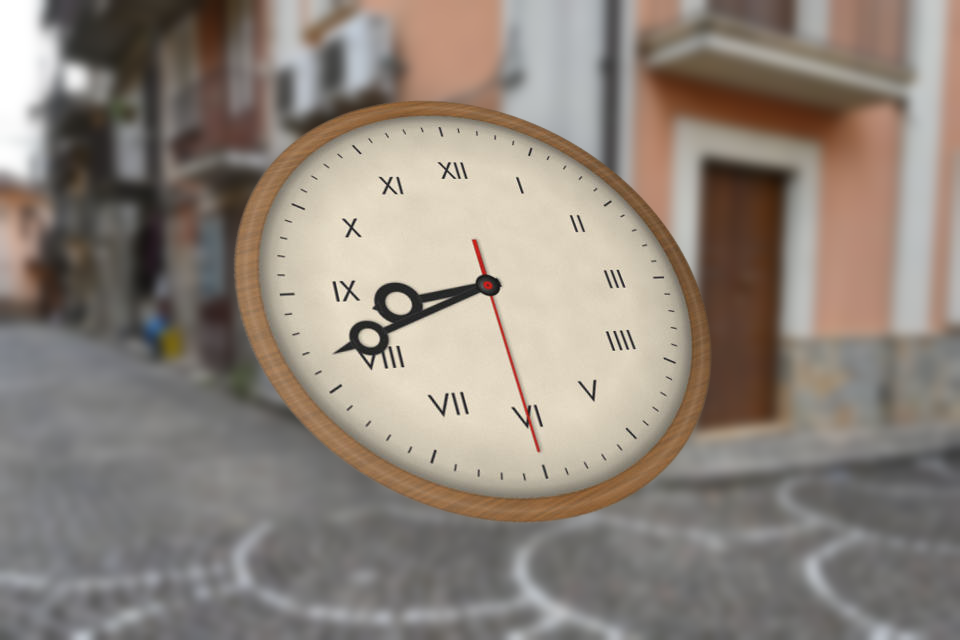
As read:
**8:41:30**
